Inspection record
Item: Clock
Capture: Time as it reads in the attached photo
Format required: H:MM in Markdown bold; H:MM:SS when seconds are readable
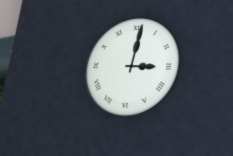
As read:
**3:01**
